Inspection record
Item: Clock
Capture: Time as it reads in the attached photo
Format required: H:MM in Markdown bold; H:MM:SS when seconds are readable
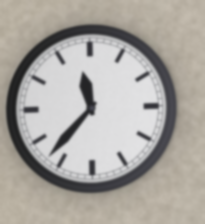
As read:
**11:37**
